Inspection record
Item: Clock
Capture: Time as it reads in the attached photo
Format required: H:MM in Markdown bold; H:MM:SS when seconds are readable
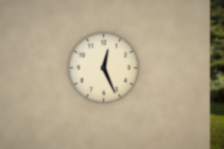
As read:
**12:26**
